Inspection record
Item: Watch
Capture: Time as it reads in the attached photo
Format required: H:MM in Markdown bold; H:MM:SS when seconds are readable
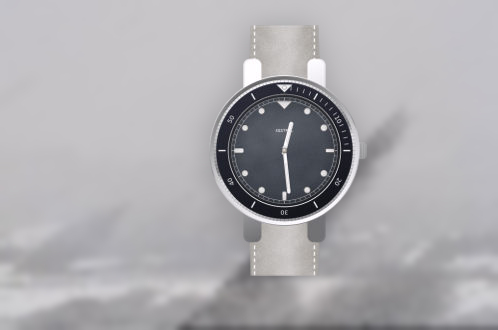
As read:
**12:29**
